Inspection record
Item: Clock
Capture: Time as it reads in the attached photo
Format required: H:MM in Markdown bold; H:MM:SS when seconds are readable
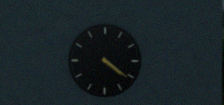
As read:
**4:21**
